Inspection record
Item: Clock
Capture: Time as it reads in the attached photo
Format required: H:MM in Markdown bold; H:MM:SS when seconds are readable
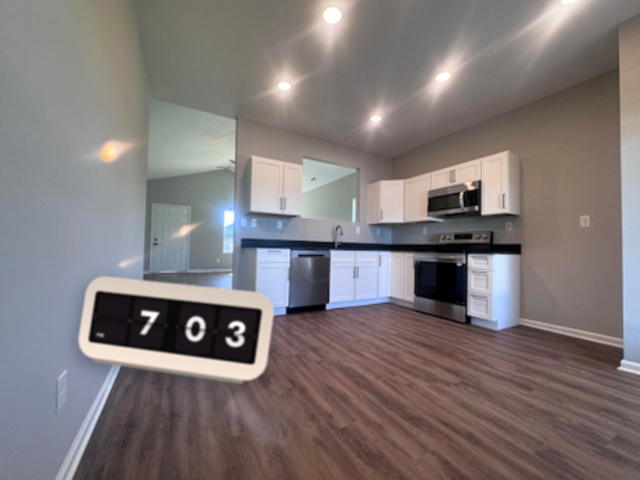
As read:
**7:03**
